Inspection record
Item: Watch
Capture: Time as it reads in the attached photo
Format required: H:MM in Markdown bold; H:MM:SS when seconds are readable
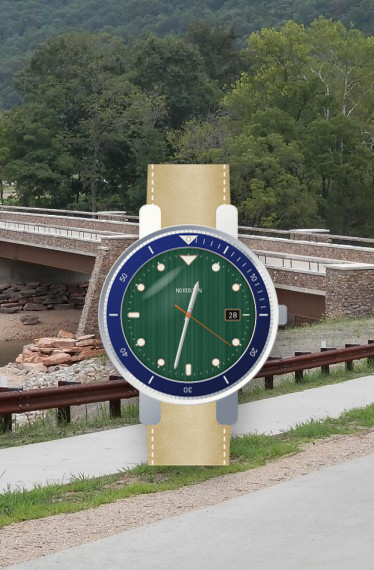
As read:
**12:32:21**
